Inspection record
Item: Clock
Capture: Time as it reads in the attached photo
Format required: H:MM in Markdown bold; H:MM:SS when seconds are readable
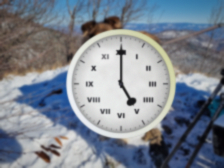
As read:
**5:00**
